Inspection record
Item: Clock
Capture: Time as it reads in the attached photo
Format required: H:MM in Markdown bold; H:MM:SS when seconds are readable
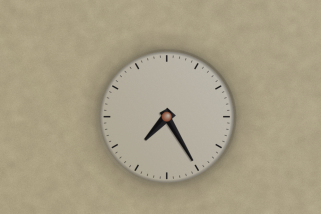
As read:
**7:25**
